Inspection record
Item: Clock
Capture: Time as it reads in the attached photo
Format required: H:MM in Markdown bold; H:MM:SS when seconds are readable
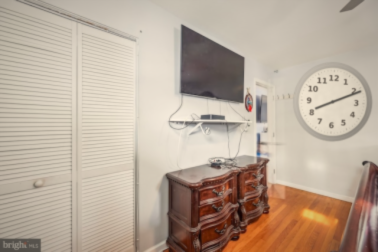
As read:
**8:11**
